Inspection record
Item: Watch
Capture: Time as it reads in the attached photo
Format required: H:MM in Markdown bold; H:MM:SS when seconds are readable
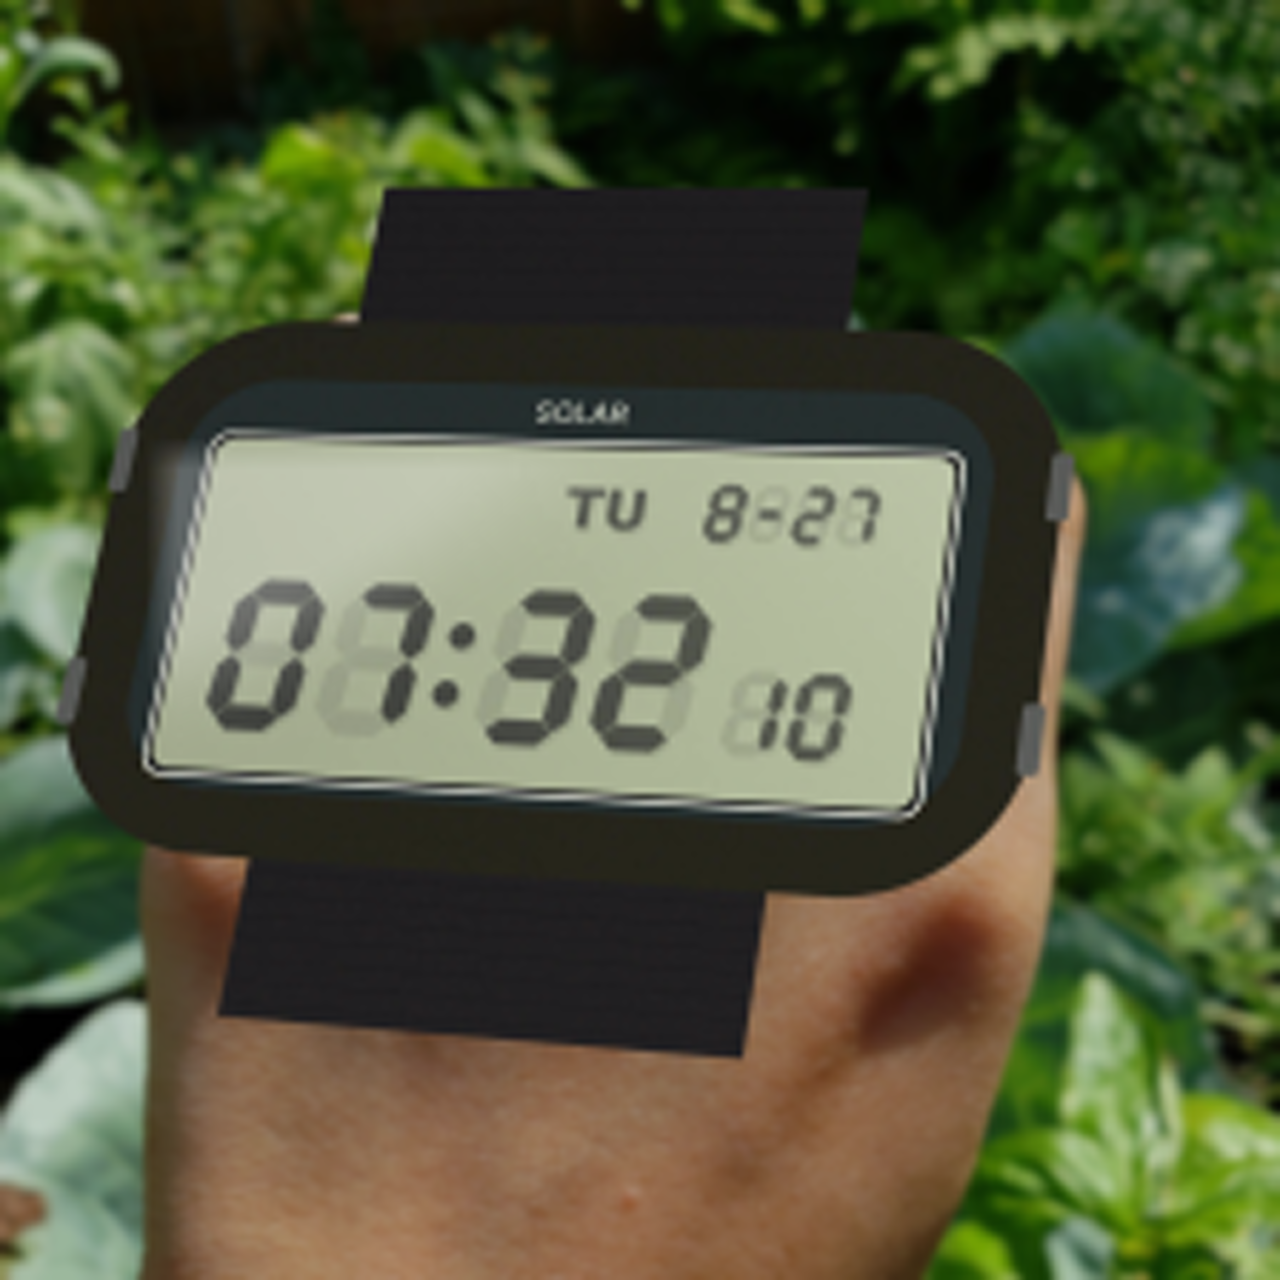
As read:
**7:32:10**
